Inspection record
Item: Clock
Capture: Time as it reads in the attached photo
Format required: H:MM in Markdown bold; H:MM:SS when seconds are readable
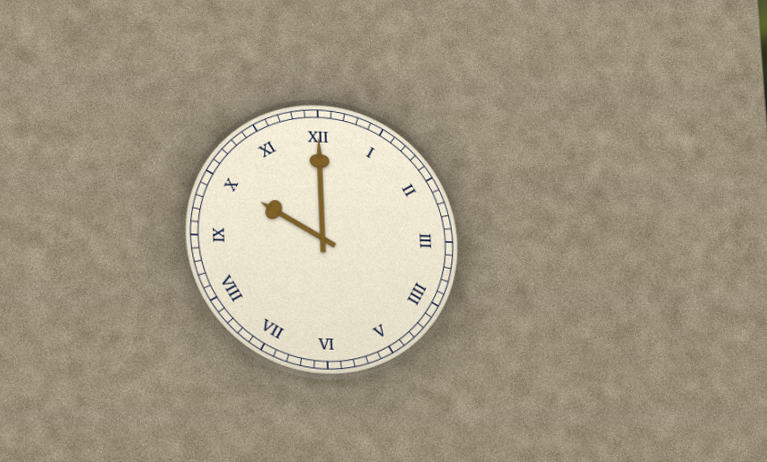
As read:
**10:00**
